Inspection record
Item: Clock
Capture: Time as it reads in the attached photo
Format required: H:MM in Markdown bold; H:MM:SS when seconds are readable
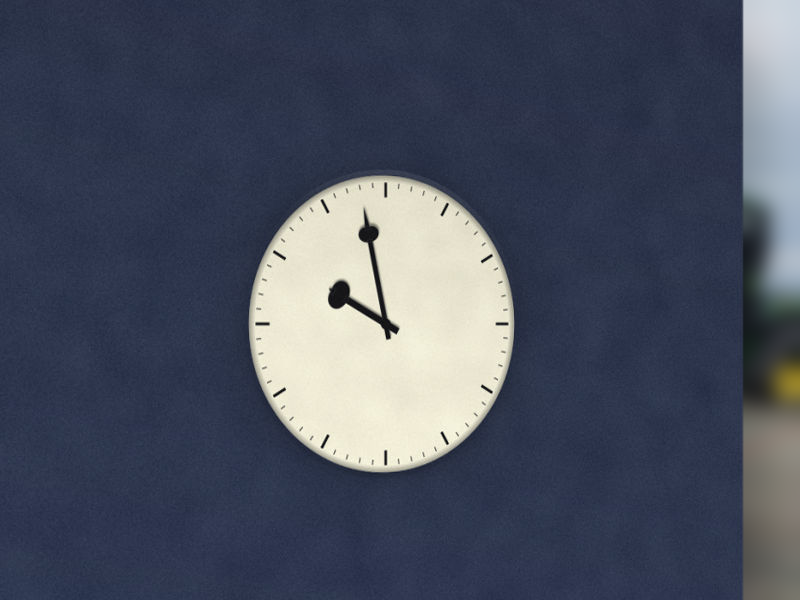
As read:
**9:58**
